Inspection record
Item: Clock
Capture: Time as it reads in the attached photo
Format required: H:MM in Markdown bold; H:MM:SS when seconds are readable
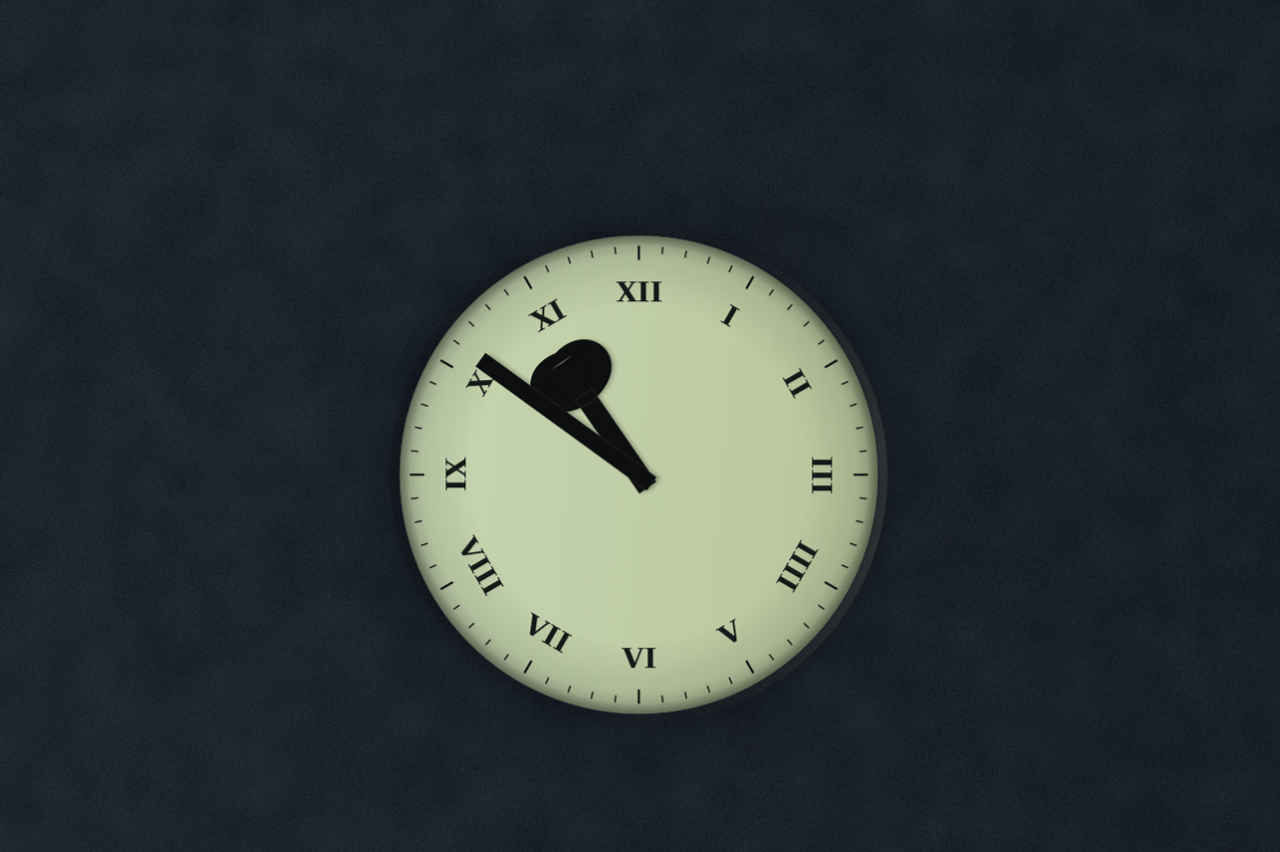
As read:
**10:51**
